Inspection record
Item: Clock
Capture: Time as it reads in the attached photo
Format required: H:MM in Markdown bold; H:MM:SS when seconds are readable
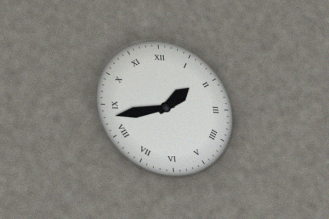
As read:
**1:43**
